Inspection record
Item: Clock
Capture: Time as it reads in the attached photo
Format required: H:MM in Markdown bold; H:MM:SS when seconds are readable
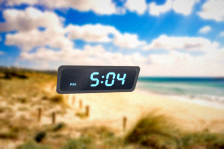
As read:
**5:04**
